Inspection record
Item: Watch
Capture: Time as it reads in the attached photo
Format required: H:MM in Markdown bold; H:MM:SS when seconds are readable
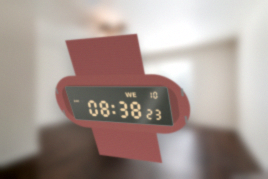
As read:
**8:38:23**
